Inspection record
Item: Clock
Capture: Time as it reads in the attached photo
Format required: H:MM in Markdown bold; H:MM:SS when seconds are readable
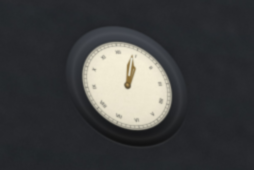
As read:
**1:04**
